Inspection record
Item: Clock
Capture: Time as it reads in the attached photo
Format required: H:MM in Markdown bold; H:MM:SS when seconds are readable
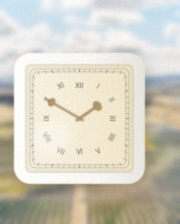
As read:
**1:50**
